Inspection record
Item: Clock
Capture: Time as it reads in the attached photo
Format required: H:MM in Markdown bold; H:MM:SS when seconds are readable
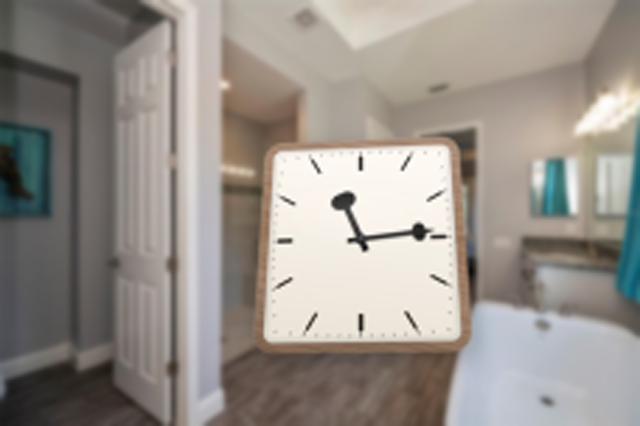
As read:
**11:14**
